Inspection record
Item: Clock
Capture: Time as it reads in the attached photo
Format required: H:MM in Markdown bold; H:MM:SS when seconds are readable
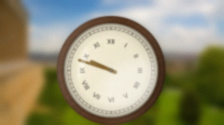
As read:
**9:48**
